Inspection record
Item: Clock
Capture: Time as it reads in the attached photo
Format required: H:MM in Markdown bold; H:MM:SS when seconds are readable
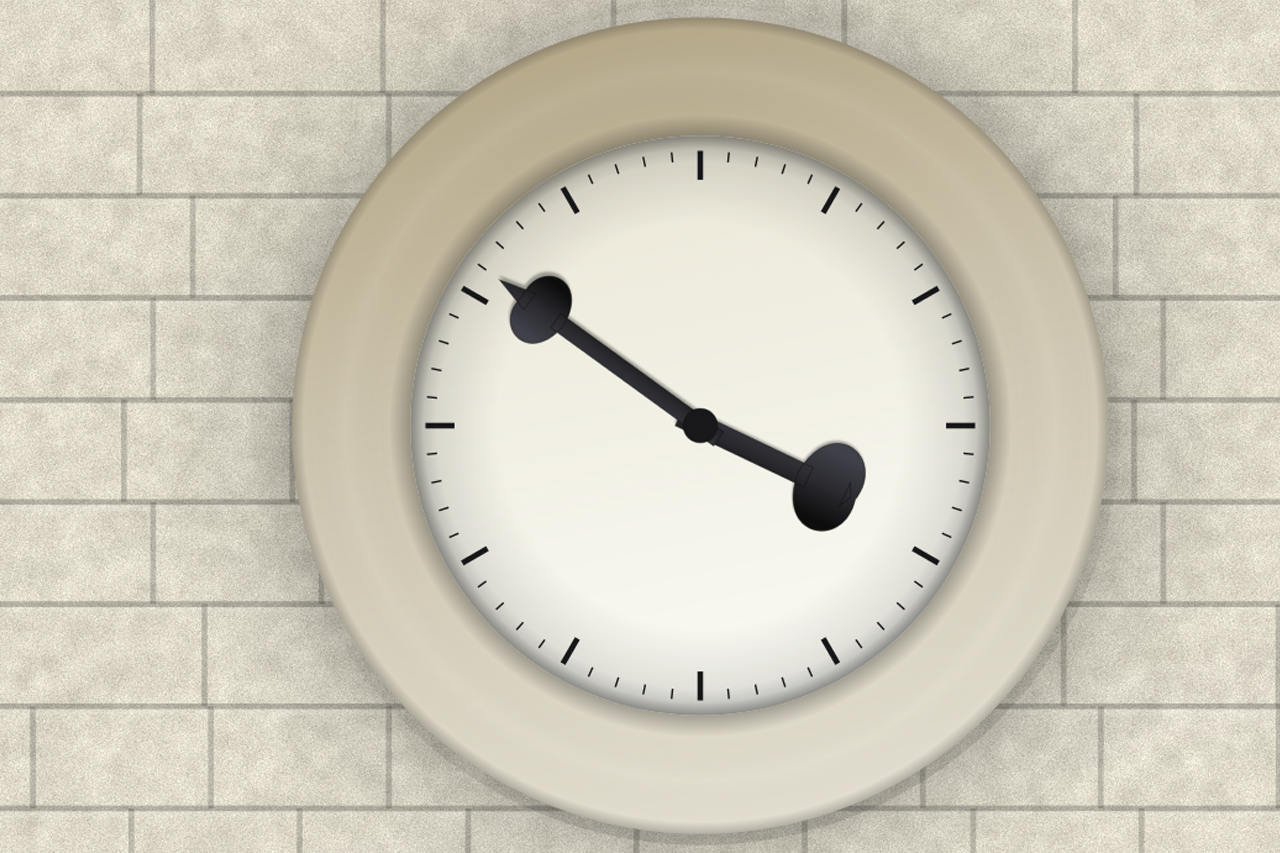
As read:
**3:51**
